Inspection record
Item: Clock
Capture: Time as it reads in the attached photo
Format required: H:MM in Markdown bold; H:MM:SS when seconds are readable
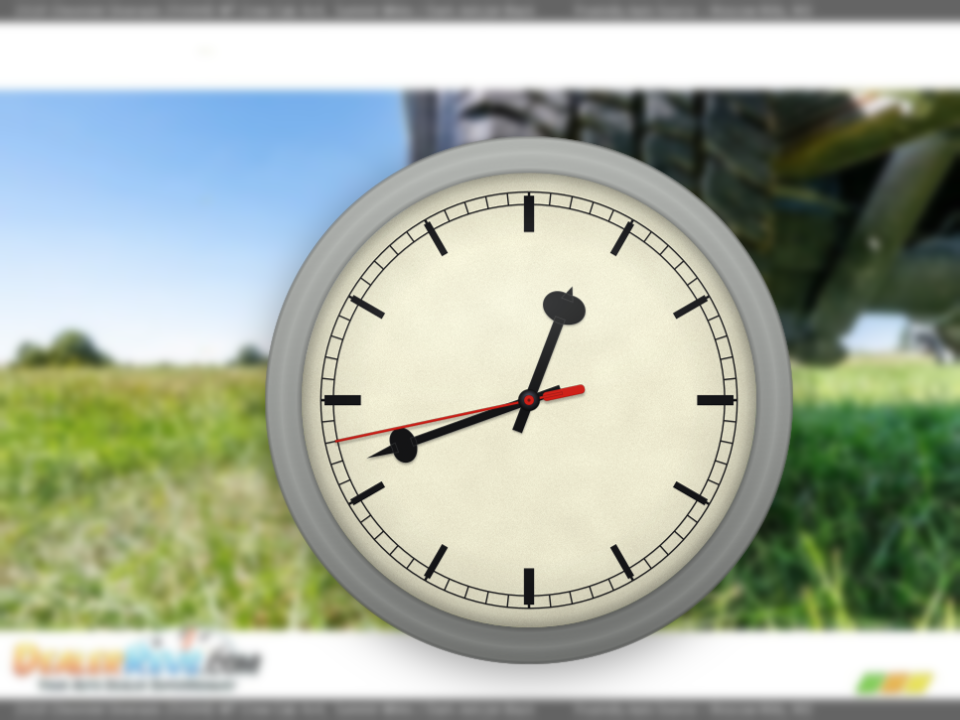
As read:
**12:41:43**
